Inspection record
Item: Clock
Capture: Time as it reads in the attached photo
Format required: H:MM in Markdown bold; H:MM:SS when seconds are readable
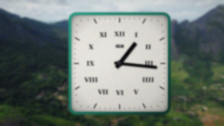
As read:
**1:16**
